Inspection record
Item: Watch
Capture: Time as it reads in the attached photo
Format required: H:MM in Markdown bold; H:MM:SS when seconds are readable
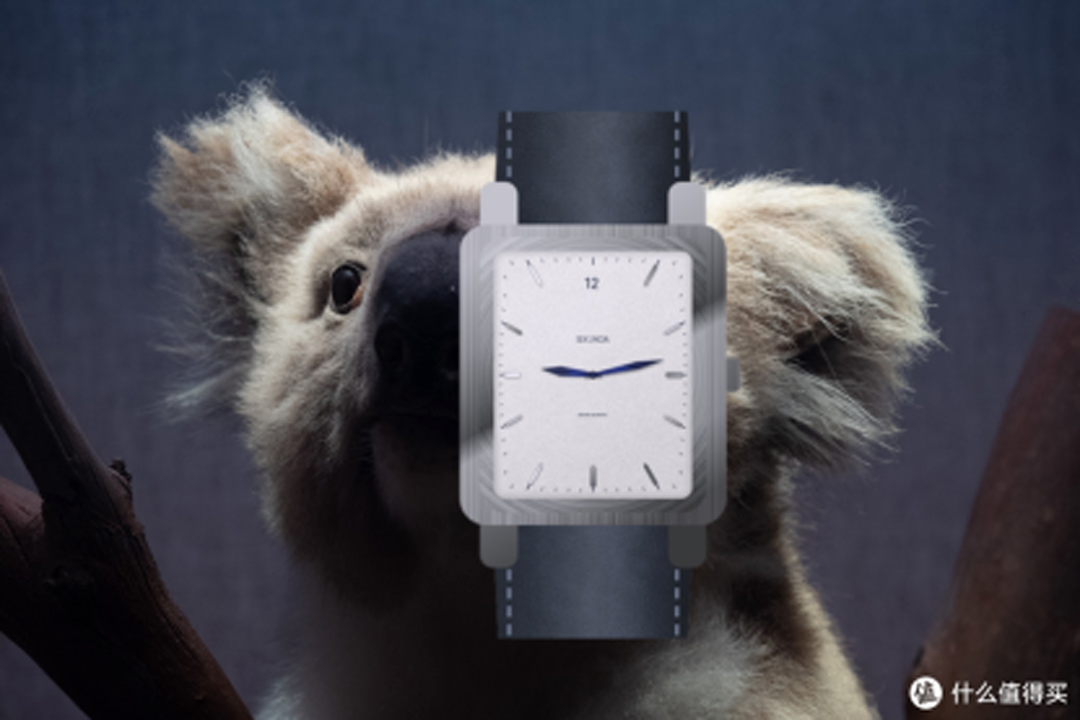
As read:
**9:13**
